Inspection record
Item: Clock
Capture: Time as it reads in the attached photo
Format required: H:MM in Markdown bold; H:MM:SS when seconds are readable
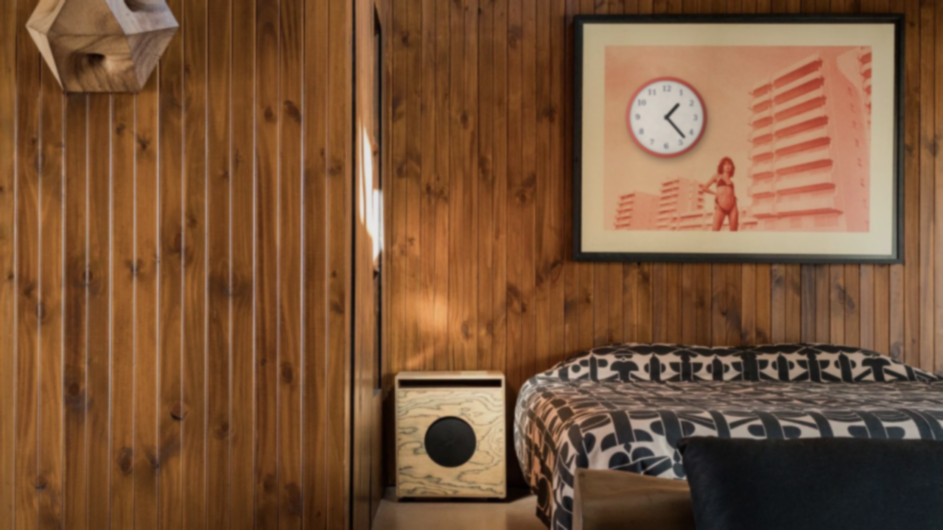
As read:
**1:23**
